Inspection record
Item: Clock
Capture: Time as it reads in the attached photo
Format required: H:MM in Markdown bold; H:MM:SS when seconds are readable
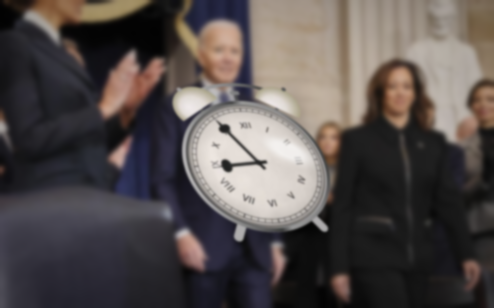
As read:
**8:55**
